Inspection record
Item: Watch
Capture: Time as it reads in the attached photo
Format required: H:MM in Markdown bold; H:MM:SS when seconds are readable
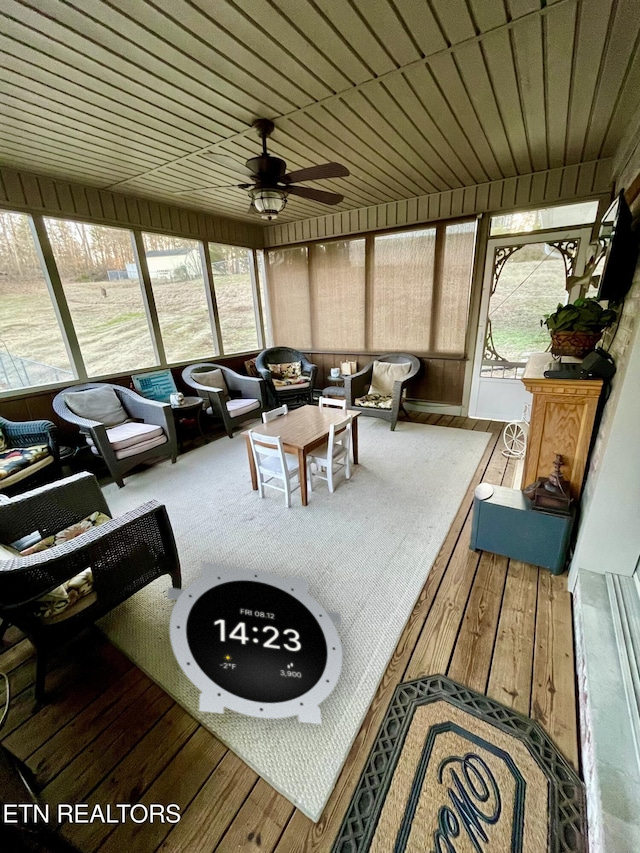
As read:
**14:23**
